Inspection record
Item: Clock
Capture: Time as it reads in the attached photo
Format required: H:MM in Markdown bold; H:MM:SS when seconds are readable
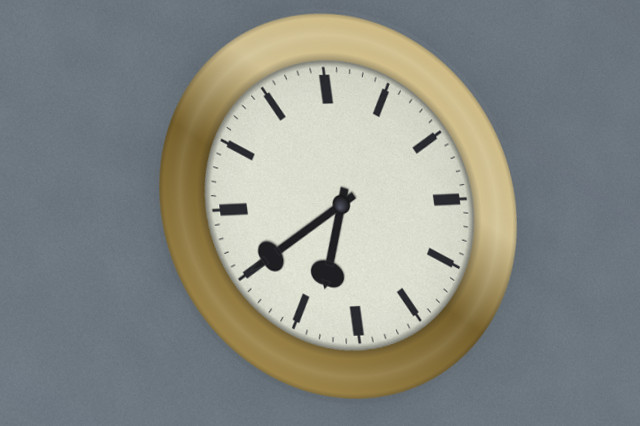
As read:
**6:40**
